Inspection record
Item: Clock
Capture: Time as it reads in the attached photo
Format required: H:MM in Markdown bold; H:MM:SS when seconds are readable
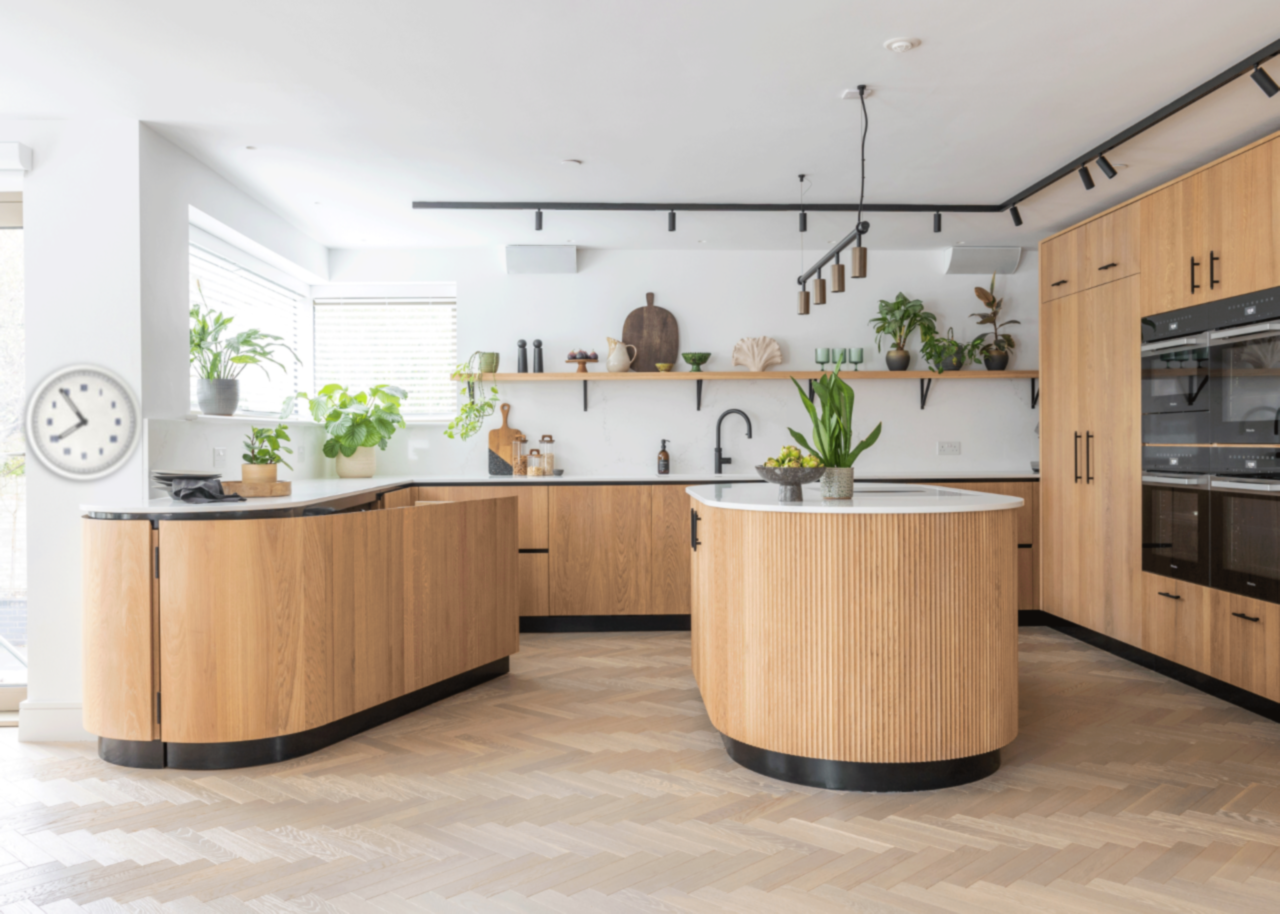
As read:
**7:54**
